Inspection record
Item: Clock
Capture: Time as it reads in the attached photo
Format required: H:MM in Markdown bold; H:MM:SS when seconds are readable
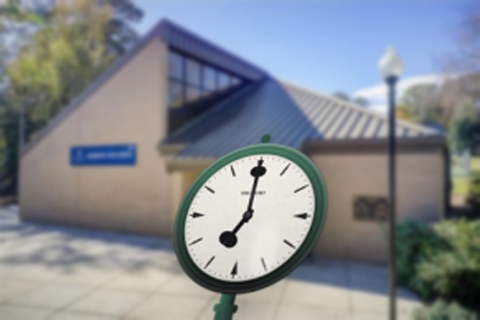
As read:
**7:00**
